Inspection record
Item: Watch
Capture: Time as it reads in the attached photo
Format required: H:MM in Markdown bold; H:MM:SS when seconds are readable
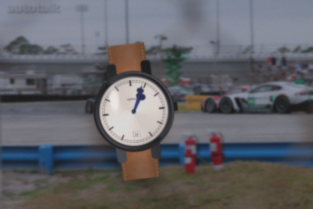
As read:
**1:04**
